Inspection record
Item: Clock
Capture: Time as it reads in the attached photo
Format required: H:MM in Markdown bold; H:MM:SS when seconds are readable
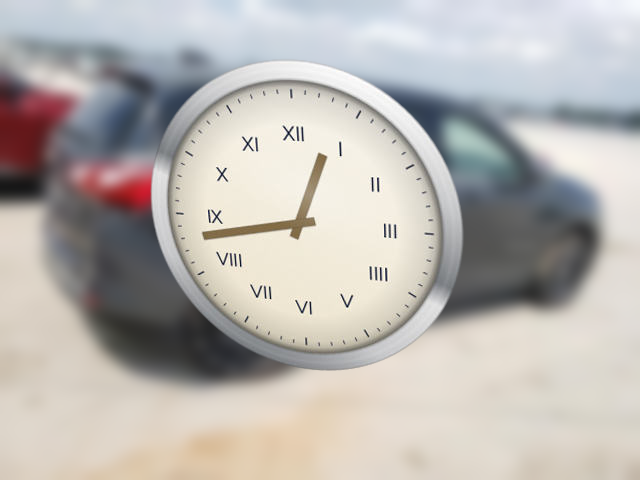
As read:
**12:43**
